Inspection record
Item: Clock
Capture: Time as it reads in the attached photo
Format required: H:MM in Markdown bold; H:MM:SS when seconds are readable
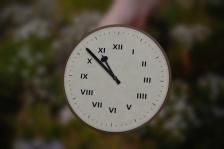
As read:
**10:52**
